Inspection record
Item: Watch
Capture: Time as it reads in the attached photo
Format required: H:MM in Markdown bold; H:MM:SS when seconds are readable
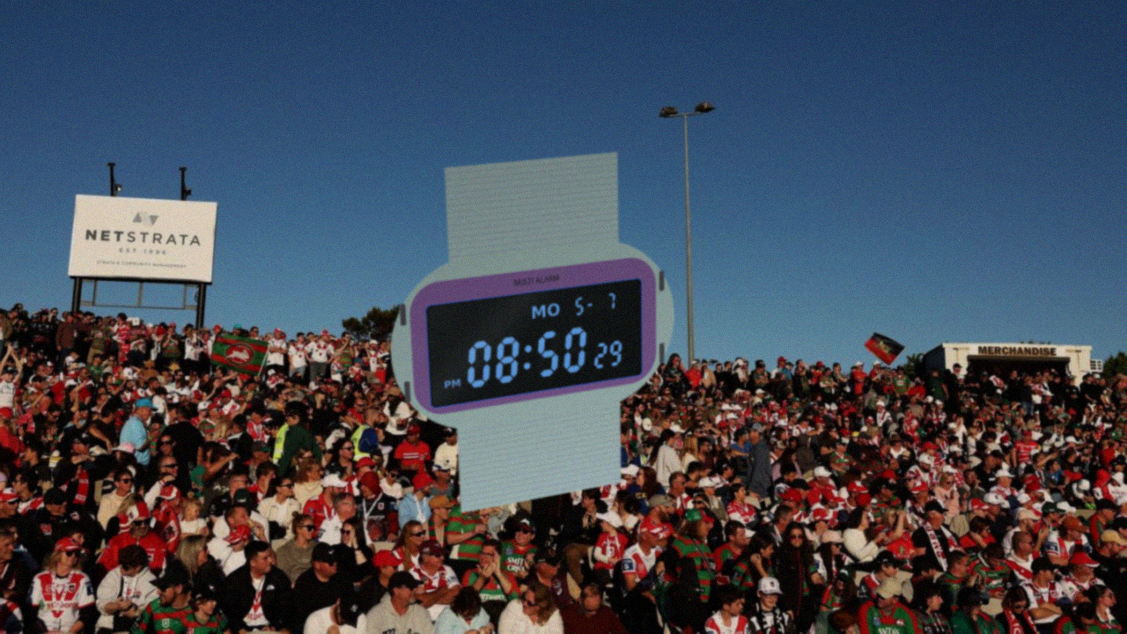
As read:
**8:50:29**
